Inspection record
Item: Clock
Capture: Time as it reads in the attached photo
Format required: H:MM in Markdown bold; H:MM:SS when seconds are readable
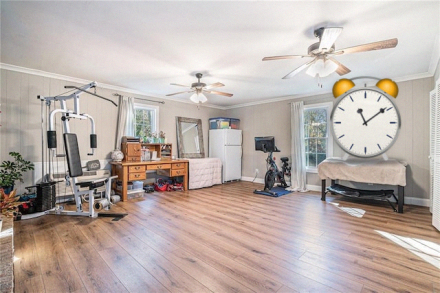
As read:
**11:09**
